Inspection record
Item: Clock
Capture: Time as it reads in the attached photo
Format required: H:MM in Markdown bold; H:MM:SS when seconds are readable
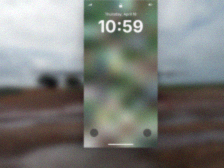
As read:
**10:59**
